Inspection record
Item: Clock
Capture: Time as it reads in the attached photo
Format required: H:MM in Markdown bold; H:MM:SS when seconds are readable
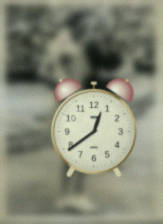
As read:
**12:39**
